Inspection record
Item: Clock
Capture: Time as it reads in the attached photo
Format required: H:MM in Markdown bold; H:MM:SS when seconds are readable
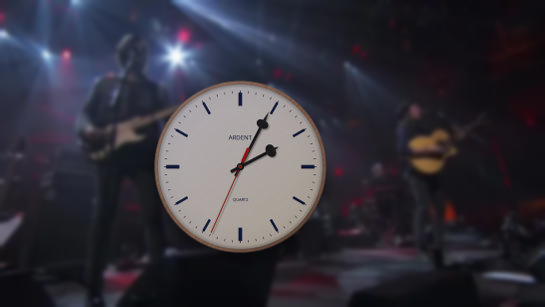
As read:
**2:04:34**
